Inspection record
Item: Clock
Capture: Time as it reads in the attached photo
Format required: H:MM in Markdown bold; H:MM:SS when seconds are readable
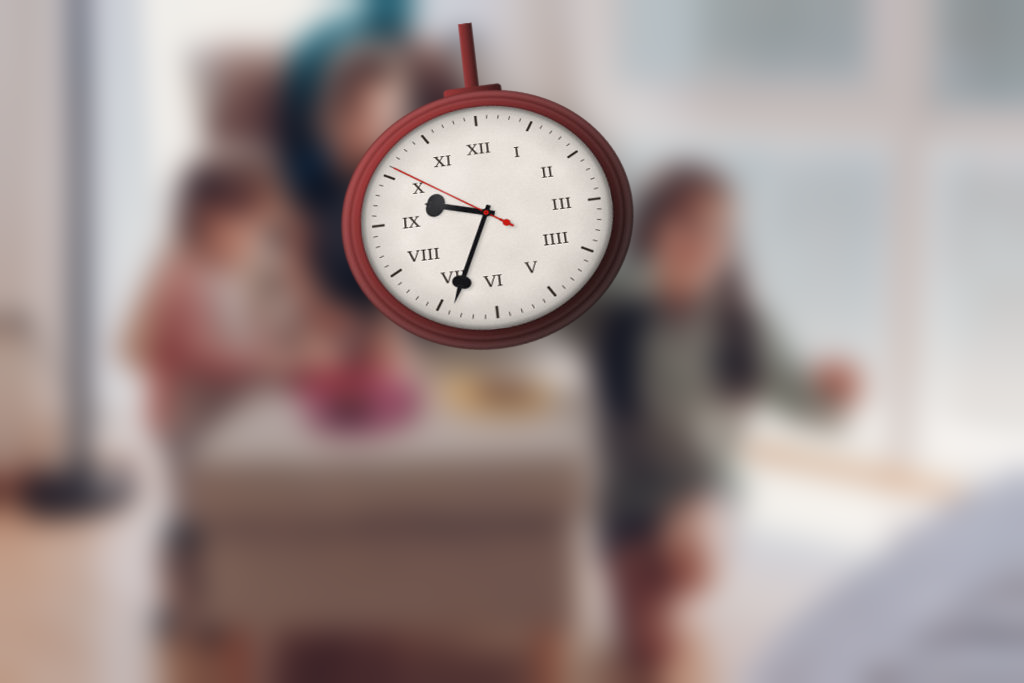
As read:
**9:33:51**
